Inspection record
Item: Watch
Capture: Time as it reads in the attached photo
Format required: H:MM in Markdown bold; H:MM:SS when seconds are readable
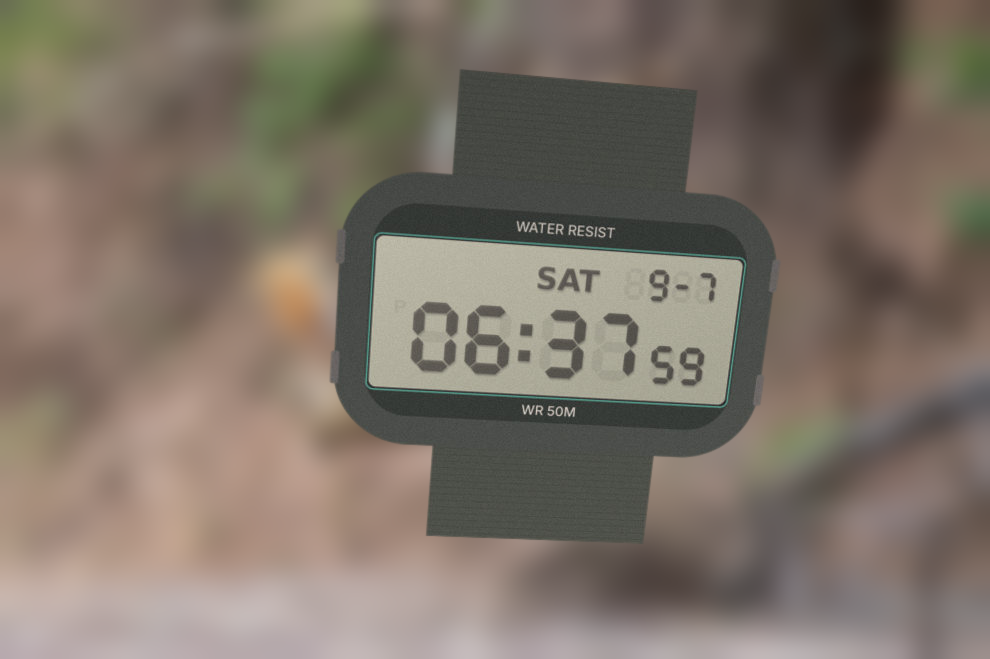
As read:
**6:37:59**
